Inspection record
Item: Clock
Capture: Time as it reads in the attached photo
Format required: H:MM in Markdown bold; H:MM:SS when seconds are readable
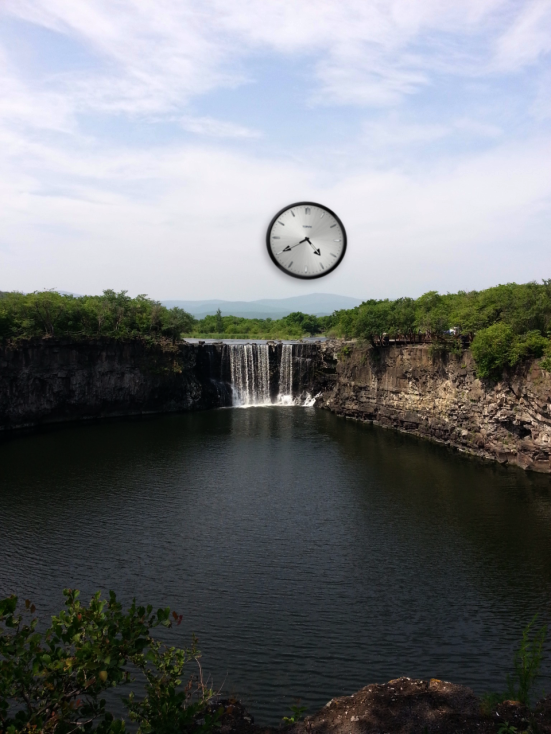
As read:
**4:40**
